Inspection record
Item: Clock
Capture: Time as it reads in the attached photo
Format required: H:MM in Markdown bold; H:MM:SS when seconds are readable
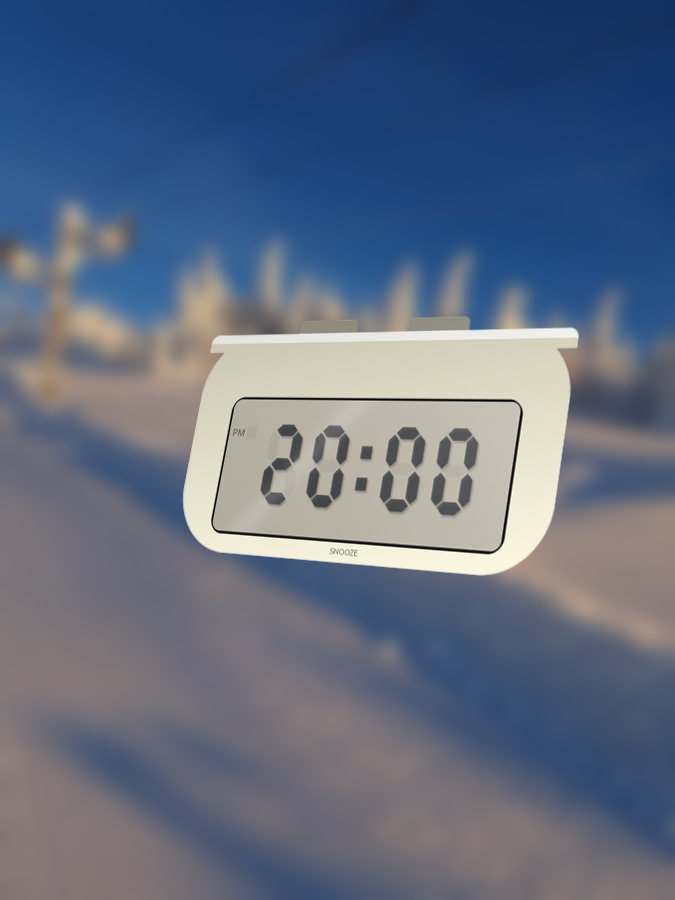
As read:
**20:00**
